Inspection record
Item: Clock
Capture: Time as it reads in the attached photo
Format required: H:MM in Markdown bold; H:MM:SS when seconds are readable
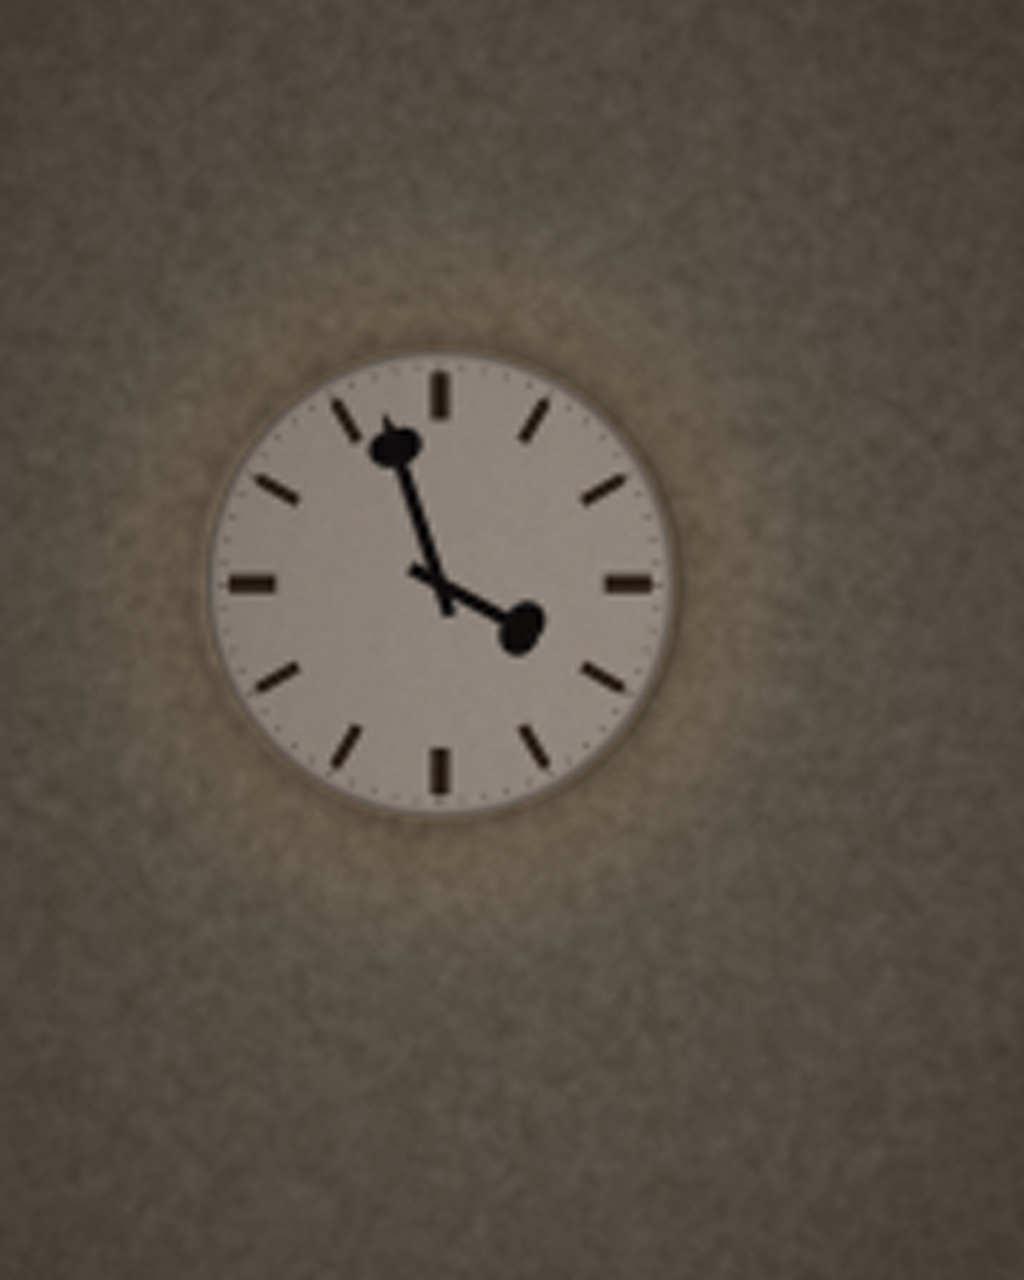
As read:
**3:57**
